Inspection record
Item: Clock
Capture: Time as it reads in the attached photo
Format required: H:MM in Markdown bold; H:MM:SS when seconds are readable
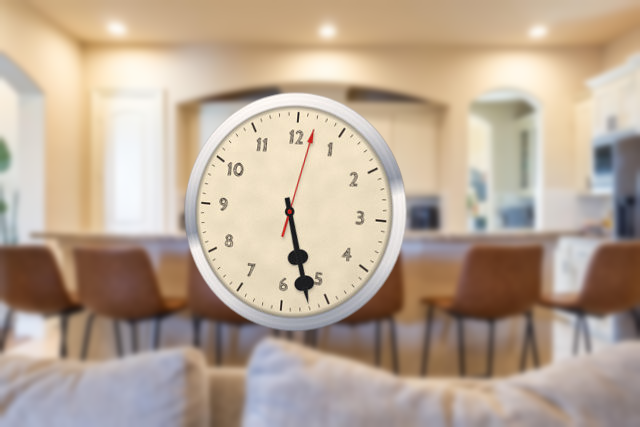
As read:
**5:27:02**
